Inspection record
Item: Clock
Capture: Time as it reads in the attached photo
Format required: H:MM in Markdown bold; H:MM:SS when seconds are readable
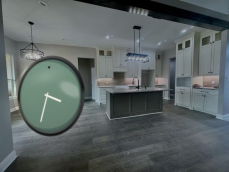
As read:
**3:32**
